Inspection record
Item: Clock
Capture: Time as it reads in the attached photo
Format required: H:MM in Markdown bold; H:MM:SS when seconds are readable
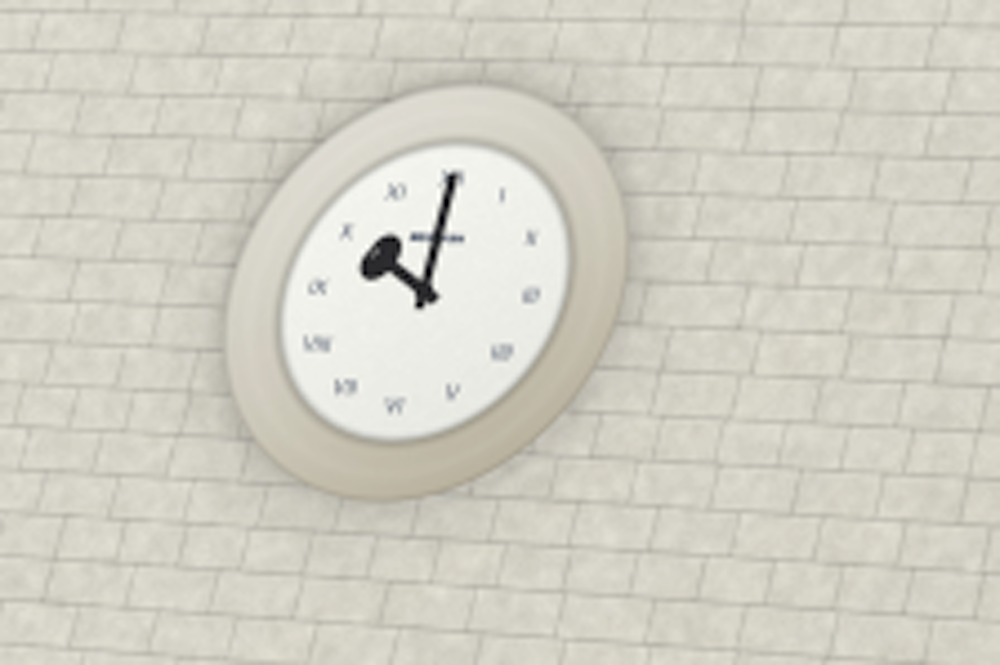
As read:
**10:00**
